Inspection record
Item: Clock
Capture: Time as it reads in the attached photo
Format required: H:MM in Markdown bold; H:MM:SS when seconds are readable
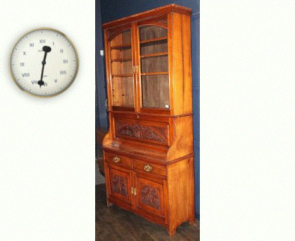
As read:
**12:32**
